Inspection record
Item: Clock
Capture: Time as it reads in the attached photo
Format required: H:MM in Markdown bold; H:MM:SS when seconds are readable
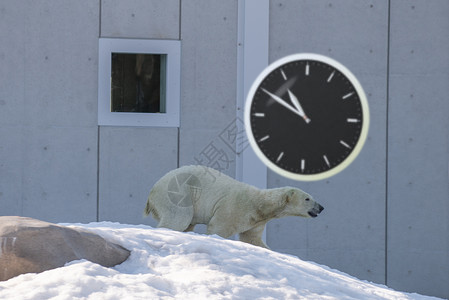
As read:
**10:50**
